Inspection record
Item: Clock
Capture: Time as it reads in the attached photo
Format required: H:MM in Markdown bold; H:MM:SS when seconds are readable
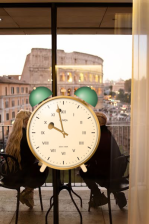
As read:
**9:58**
